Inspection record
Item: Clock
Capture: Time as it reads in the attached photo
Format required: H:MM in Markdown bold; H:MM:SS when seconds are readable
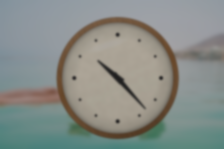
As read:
**10:23**
